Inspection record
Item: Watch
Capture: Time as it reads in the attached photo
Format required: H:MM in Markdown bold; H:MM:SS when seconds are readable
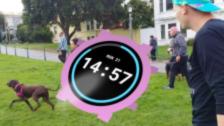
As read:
**14:57**
